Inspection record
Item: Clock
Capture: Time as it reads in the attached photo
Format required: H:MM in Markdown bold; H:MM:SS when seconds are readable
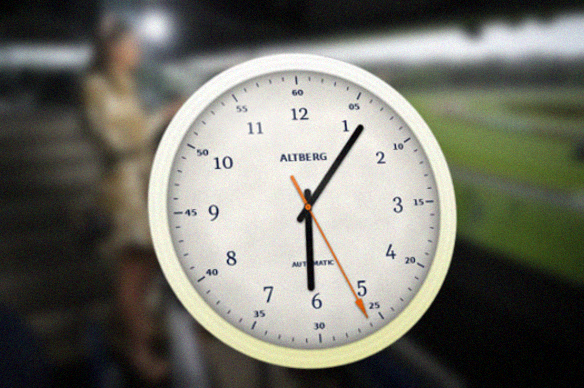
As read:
**6:06:26**
